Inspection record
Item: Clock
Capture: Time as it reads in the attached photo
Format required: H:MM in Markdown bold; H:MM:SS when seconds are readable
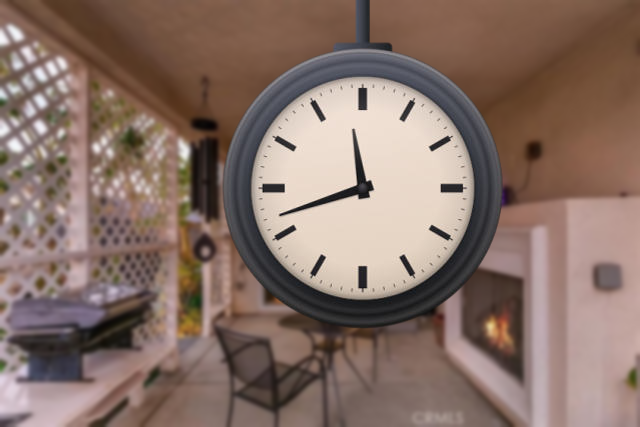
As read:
**11:42**
